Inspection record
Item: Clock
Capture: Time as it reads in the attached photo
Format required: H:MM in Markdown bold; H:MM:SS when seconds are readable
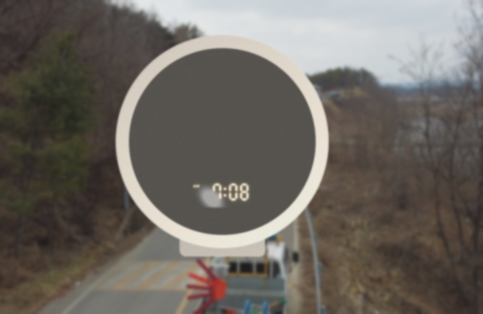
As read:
**7:08**
